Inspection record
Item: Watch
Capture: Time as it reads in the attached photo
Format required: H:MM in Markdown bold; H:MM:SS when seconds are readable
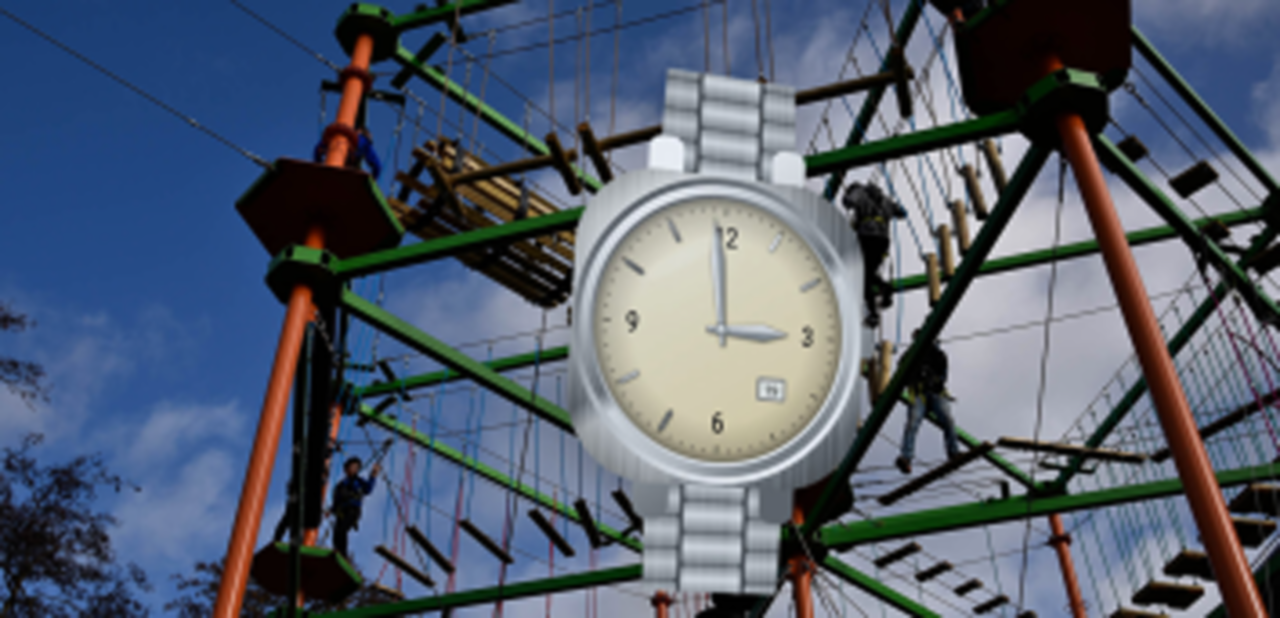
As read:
**2:59**
